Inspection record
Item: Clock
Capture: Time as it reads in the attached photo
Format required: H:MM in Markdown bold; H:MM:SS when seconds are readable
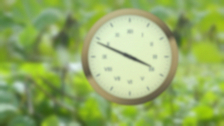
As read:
**3:49**
